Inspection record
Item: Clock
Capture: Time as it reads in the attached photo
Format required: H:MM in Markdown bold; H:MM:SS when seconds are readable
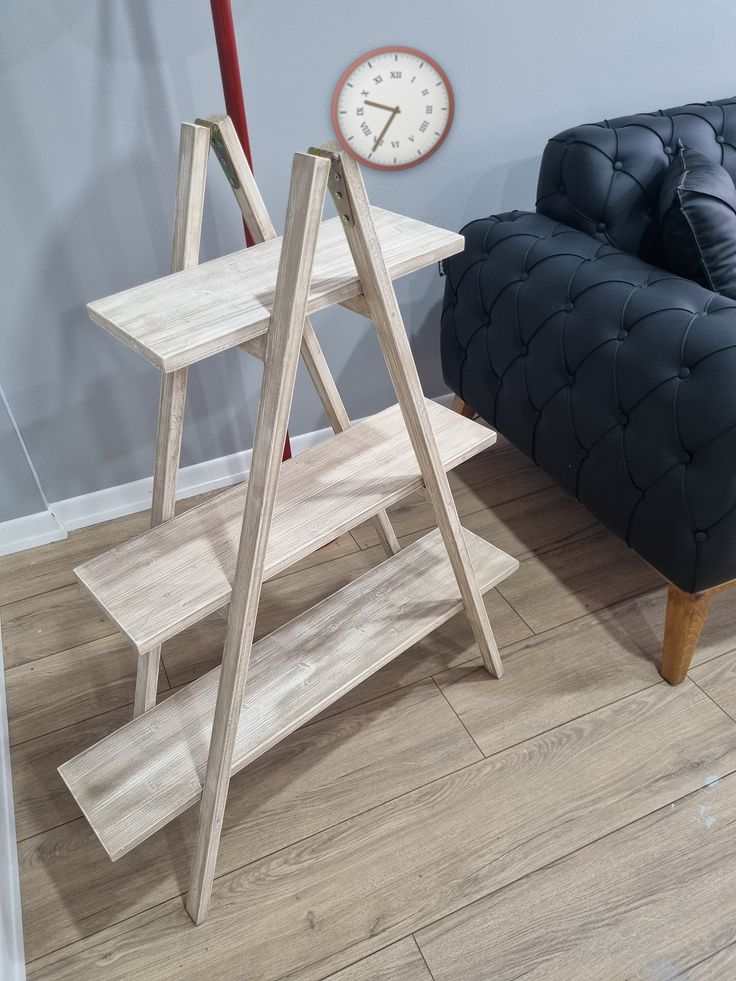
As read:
**9:35**
